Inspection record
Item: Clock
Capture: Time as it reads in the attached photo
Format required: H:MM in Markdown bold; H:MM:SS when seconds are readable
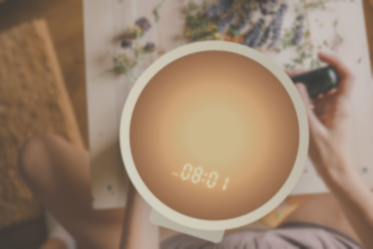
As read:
**8:01**
